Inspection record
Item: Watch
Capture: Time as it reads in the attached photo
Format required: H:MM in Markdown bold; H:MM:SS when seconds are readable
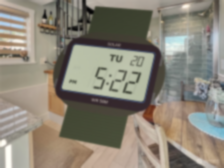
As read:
**5:22**
